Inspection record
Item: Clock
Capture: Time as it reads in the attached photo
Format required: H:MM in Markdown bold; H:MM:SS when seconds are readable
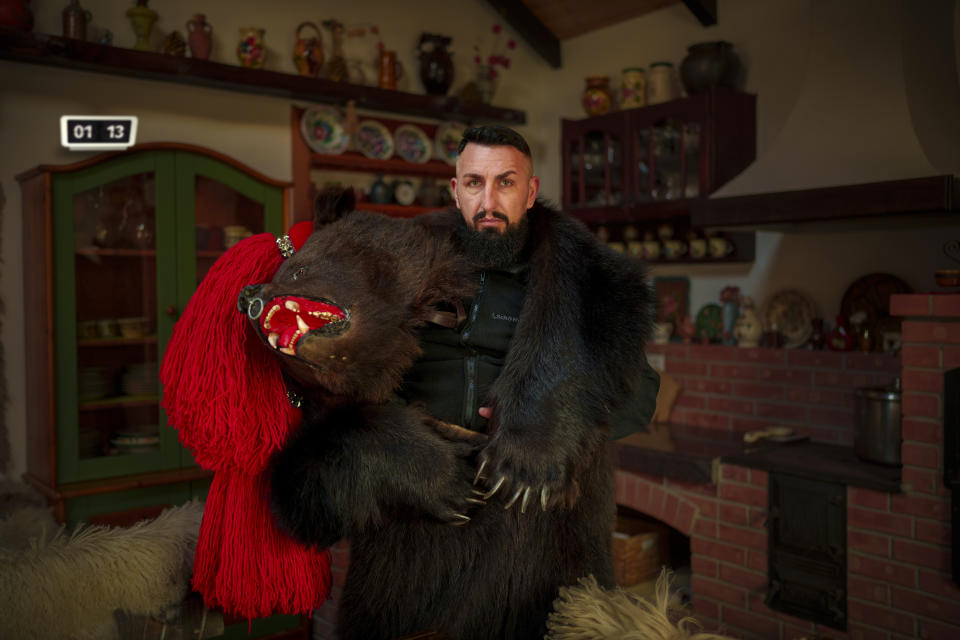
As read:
**1:13**
